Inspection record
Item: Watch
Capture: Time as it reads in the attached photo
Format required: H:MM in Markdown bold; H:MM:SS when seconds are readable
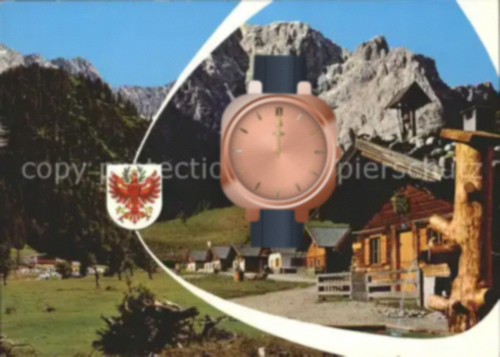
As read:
**12:00**
